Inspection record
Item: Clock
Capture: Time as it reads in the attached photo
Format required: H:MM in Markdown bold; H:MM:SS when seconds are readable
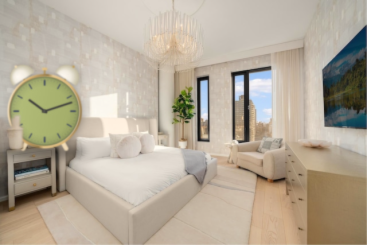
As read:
**10:12**
